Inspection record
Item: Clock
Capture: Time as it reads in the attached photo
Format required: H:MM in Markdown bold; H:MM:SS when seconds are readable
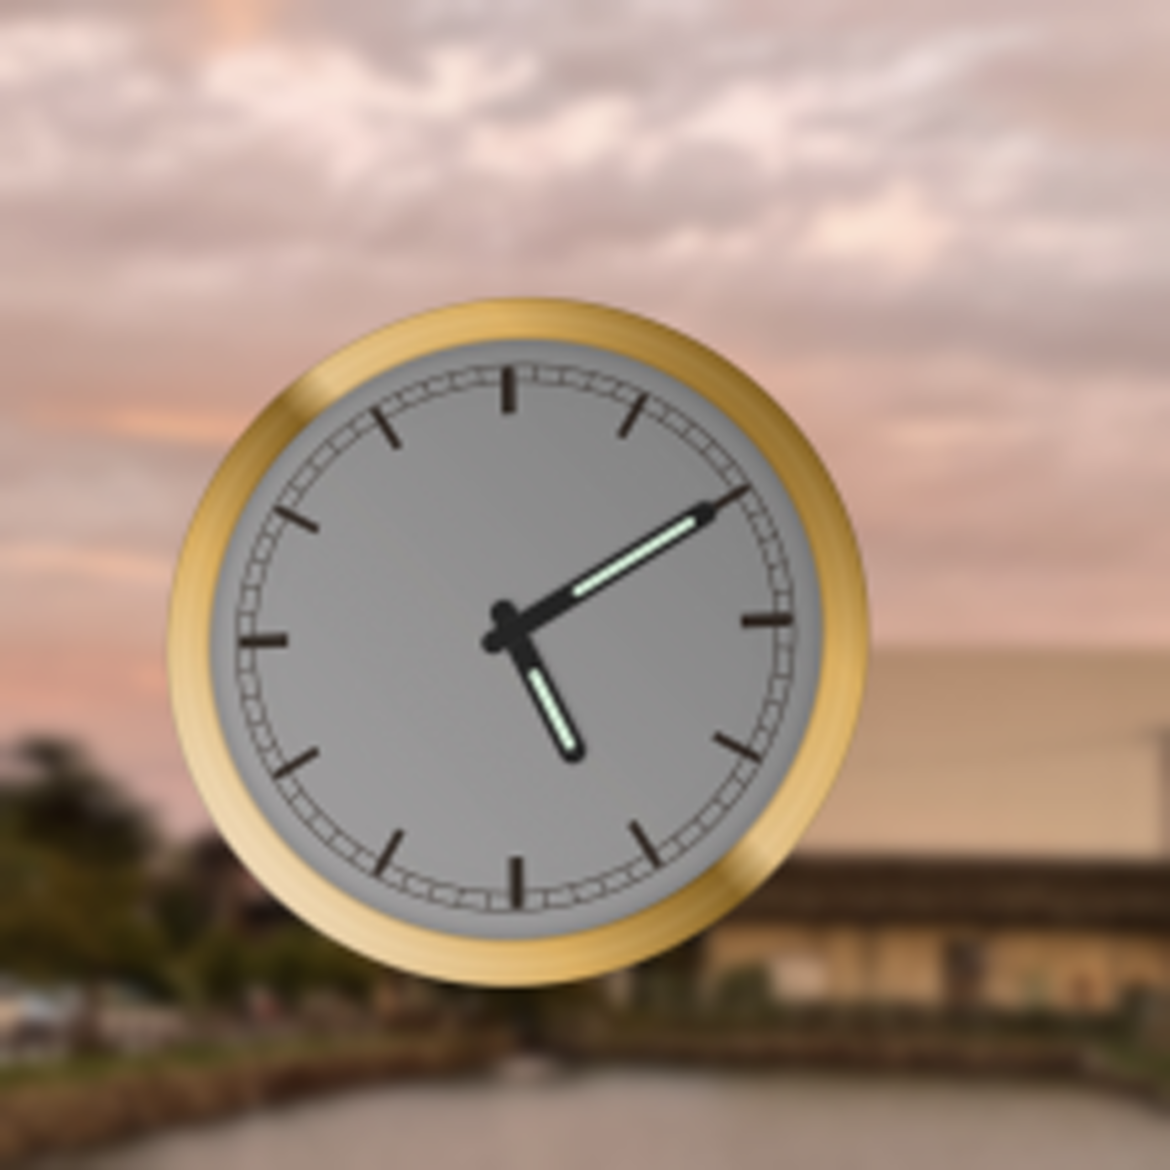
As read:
**5:10**
